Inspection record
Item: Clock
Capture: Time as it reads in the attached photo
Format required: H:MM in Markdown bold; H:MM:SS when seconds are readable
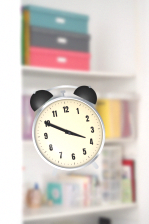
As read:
**3:50**
